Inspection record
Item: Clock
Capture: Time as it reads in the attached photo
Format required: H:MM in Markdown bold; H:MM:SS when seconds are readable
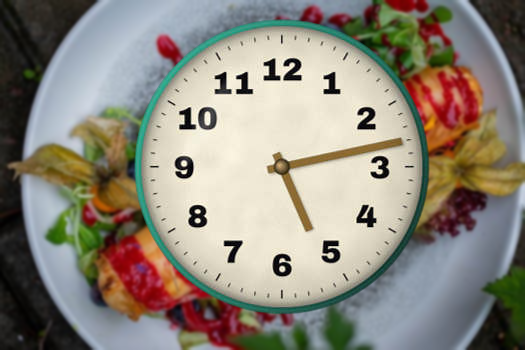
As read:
**5:13**
